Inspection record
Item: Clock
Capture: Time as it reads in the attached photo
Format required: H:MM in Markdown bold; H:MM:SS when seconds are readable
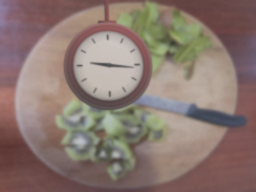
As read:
**9:16**
